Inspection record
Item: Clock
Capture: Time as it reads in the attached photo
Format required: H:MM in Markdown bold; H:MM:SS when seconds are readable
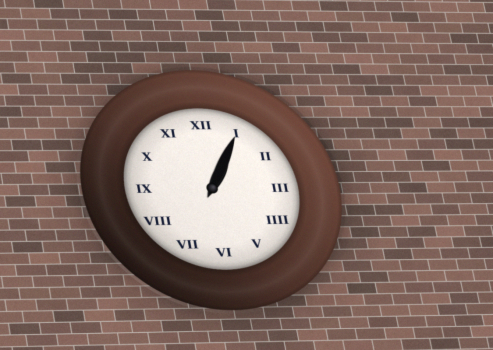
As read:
**1:05**
